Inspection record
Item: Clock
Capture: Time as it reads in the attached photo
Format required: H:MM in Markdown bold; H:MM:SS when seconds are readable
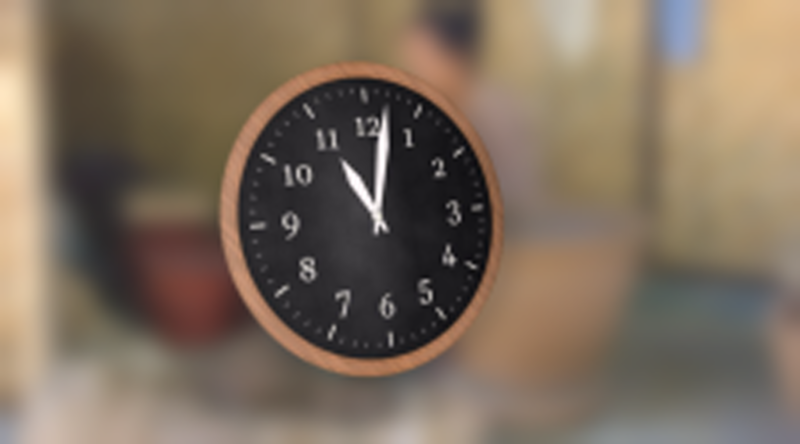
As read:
**11:02**
